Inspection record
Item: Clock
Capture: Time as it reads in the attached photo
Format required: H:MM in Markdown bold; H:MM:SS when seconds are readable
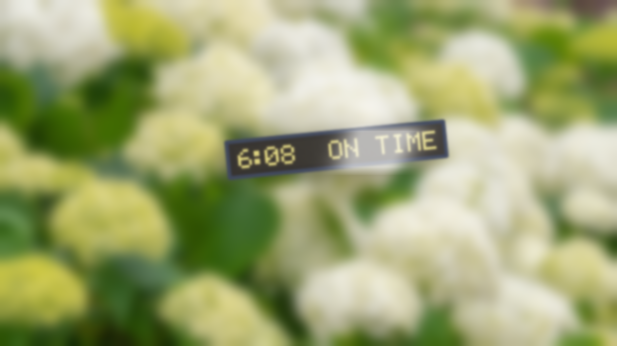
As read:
**6:08**
